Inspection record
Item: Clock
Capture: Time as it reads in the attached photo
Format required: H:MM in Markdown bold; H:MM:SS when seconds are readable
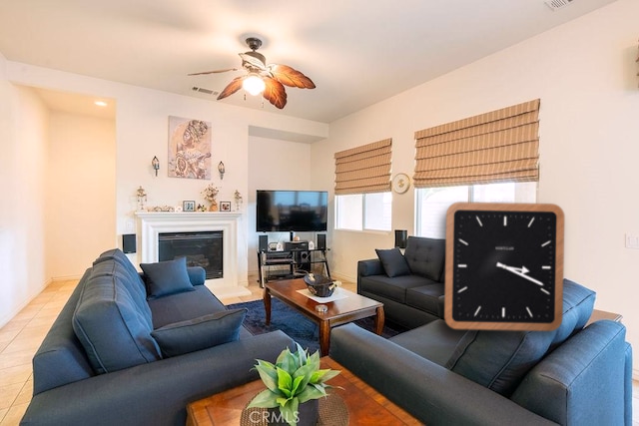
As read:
**3:19**
